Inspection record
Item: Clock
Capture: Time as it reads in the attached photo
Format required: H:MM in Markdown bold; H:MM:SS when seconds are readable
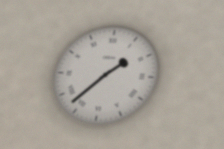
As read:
**1:37**
